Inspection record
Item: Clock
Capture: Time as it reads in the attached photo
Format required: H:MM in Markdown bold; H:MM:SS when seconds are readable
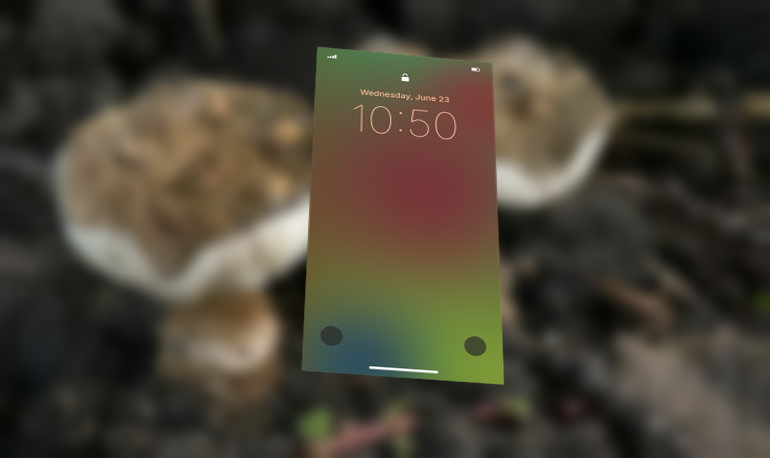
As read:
**10:50**
